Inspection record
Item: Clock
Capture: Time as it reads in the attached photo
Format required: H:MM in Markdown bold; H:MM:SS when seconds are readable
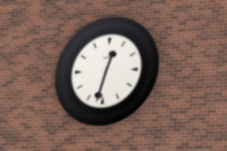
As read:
**12:32**
